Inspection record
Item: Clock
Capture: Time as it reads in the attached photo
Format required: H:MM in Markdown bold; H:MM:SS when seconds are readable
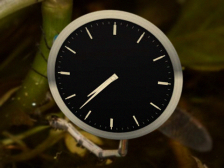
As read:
**7:37**
